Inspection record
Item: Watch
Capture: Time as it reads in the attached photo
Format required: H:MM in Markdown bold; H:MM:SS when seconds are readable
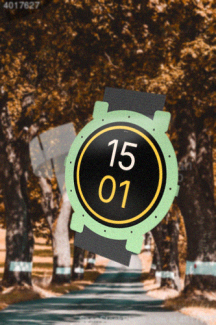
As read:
**15:01**
